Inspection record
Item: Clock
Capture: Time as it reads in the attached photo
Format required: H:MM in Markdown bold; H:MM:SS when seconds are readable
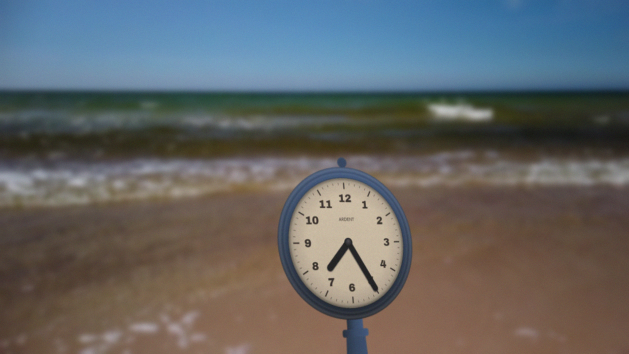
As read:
**7:25**
